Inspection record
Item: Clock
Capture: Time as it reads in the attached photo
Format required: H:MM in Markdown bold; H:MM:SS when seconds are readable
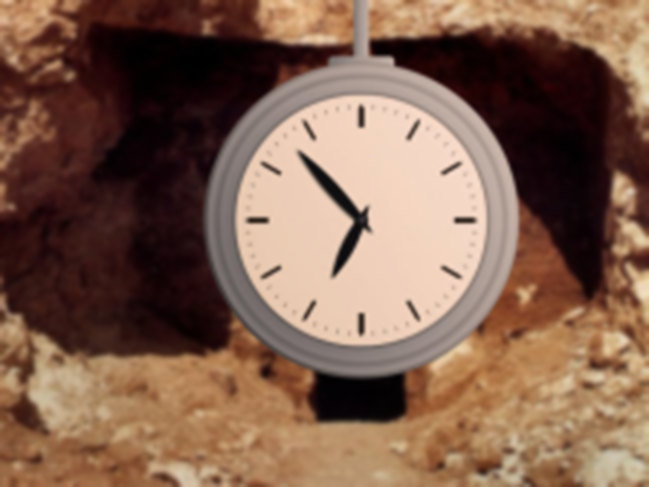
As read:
**6:53**
